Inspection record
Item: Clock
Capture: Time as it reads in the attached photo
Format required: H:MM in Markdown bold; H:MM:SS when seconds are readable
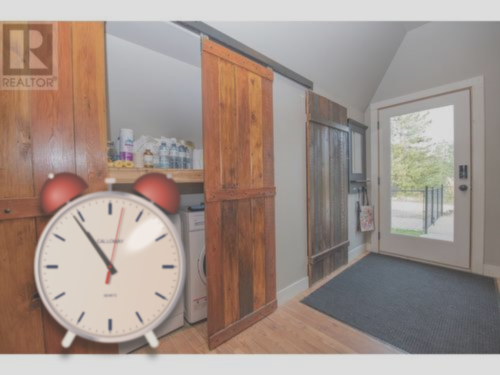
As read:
**10:54:02**
